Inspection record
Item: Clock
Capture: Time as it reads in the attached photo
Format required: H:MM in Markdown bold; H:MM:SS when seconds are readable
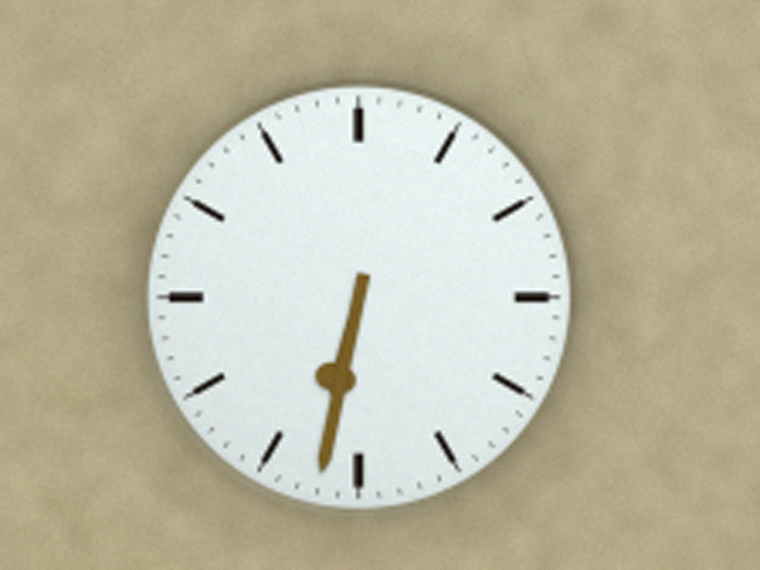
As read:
**6:32**
